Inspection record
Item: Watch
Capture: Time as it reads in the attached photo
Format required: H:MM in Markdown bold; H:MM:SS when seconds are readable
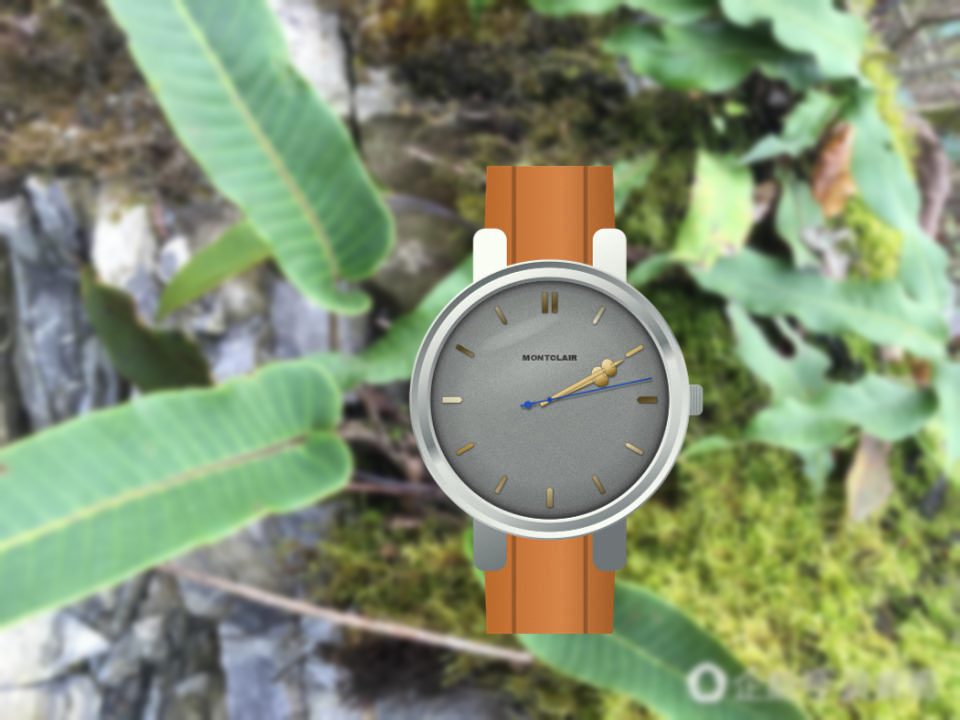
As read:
**2:10:13**
